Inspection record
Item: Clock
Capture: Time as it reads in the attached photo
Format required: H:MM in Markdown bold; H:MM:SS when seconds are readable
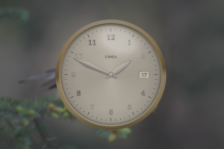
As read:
**1:49**
